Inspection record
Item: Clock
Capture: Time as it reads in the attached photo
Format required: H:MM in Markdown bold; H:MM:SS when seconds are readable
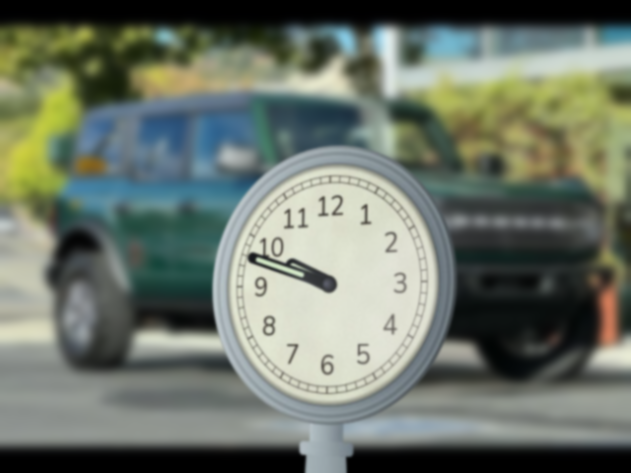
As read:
**9:48**
